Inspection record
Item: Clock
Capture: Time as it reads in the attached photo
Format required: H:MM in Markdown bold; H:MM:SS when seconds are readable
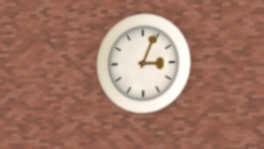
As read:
**3:04**
